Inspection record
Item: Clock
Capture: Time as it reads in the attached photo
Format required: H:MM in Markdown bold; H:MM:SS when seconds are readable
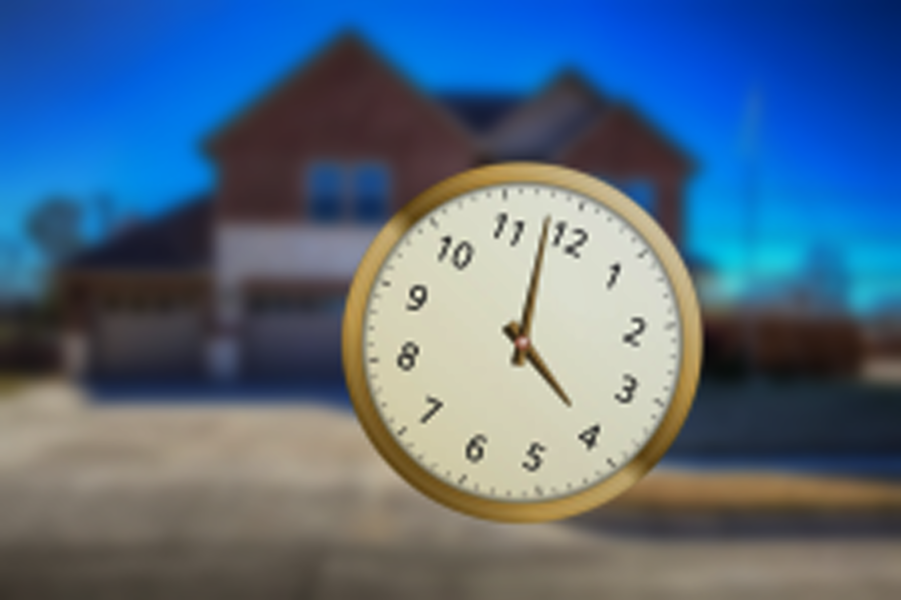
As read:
**3:58**
